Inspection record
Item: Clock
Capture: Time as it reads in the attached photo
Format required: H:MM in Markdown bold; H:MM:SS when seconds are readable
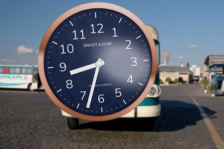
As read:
**8:33**
